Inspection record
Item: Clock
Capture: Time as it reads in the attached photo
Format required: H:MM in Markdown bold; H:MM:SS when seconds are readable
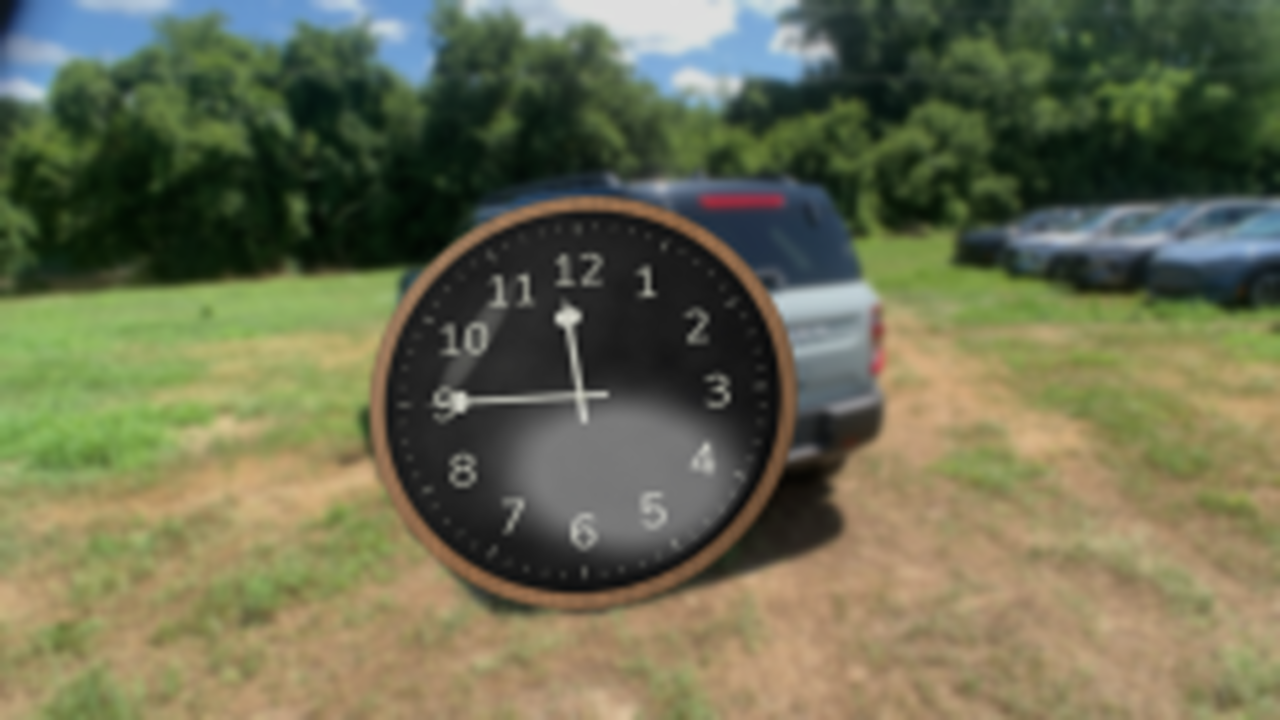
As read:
**11:45**
